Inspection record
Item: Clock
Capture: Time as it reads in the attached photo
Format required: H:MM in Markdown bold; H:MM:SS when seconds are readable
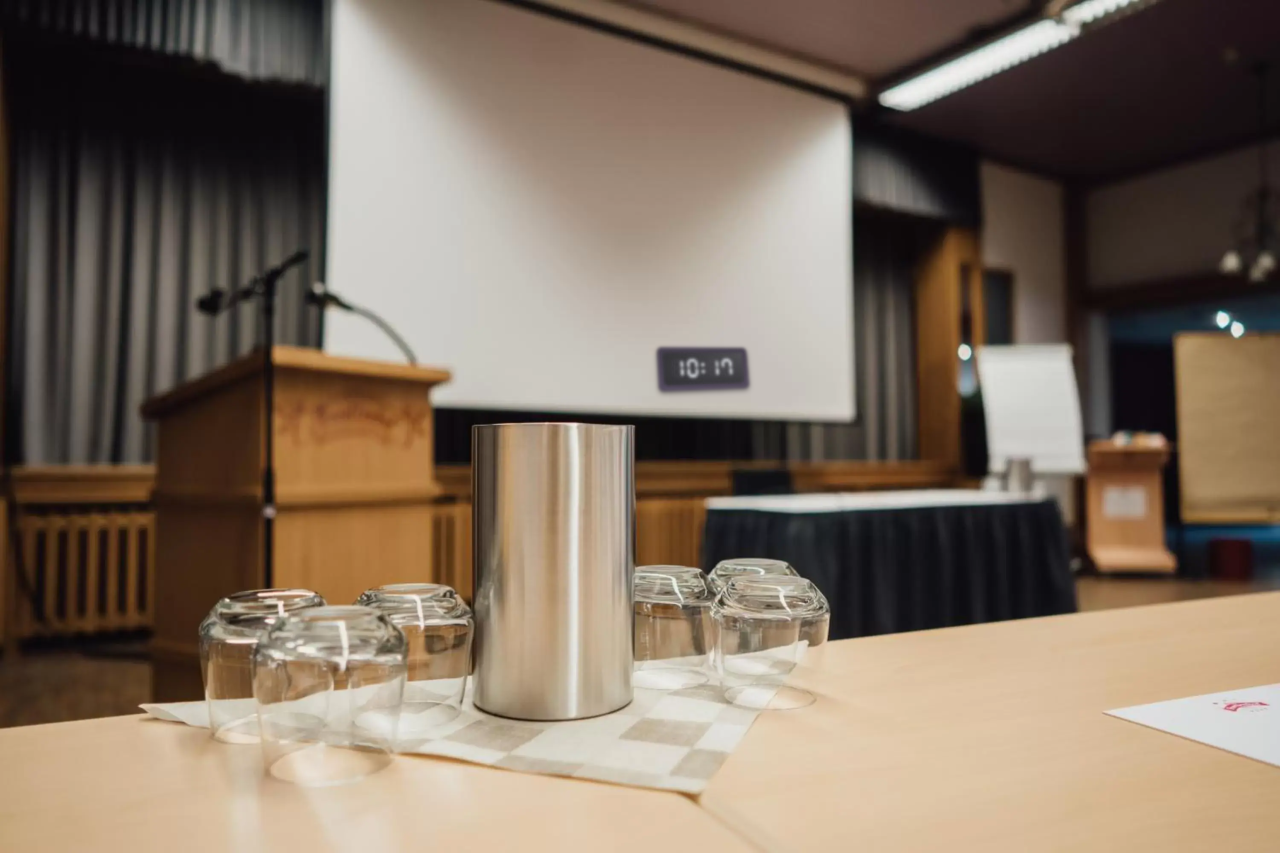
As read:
**10:17**
